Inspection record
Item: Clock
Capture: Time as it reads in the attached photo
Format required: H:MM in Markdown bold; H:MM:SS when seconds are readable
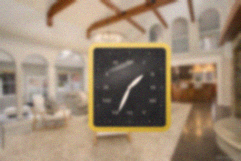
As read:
**1:34**
